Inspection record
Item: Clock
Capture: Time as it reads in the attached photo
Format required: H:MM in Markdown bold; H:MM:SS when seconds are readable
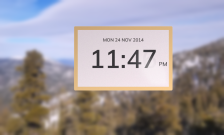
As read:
**11:47**
